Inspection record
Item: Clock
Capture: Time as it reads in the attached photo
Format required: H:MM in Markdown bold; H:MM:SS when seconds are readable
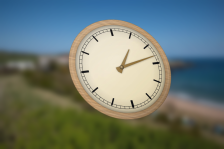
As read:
**1:13**
